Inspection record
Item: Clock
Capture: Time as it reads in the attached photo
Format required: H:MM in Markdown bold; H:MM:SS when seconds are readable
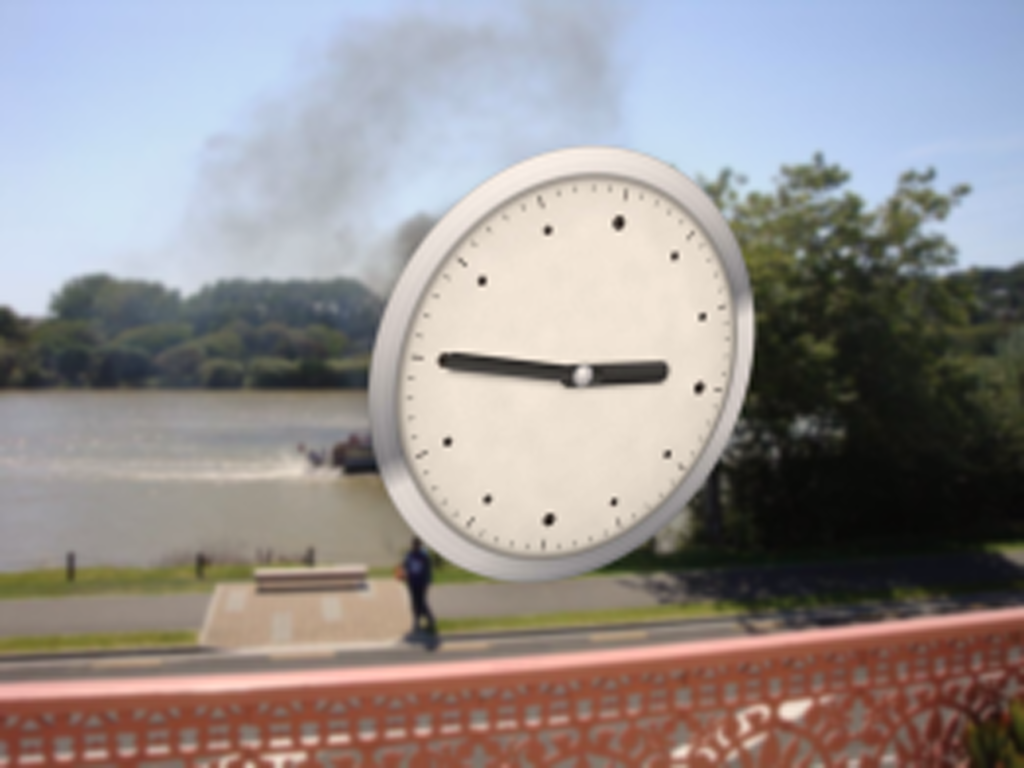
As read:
**2:45**
